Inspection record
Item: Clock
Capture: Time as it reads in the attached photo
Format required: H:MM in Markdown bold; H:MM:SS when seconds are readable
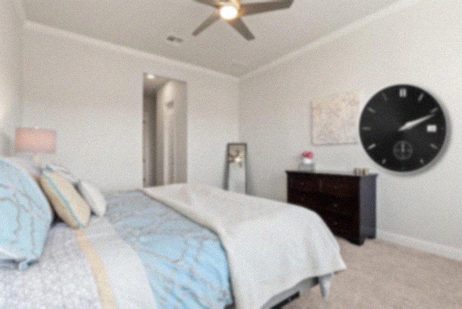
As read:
**2:11**
